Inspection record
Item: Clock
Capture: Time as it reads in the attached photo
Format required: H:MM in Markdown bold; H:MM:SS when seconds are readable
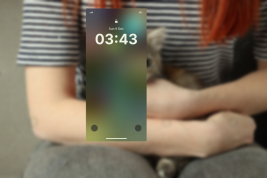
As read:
**3:43**
